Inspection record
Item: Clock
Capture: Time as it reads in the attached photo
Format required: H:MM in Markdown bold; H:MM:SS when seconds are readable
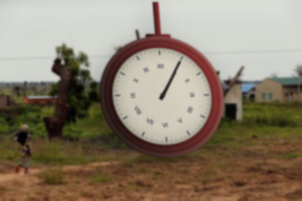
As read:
**1:05**
